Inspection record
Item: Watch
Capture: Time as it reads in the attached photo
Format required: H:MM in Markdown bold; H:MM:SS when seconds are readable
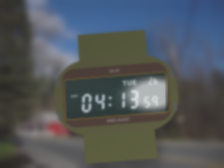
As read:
**4:13:59**
